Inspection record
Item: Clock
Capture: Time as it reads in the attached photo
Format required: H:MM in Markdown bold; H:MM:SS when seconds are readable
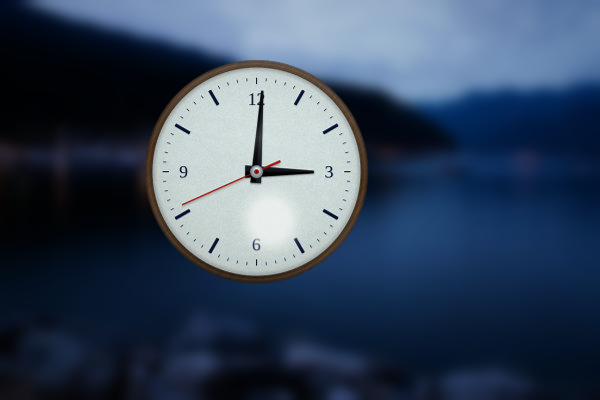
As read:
**3:00:41**
